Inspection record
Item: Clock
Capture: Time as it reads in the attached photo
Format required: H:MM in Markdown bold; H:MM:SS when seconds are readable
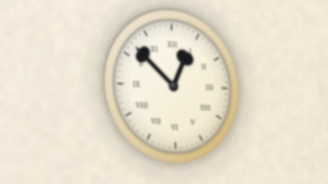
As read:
**12:52**
